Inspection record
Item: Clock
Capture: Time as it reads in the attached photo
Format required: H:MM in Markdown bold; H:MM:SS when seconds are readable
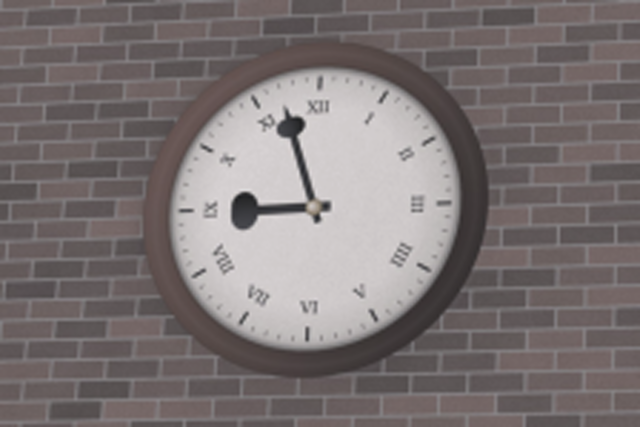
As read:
**8:57**
